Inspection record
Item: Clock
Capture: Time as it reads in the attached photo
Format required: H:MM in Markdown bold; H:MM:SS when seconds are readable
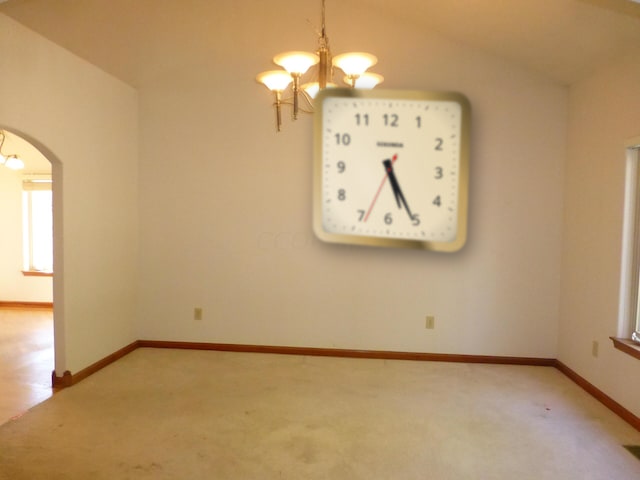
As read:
**5:25:34**
